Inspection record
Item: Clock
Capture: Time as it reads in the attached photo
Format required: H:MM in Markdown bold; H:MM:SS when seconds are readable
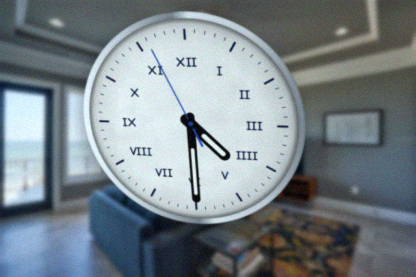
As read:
**4:29:56**
